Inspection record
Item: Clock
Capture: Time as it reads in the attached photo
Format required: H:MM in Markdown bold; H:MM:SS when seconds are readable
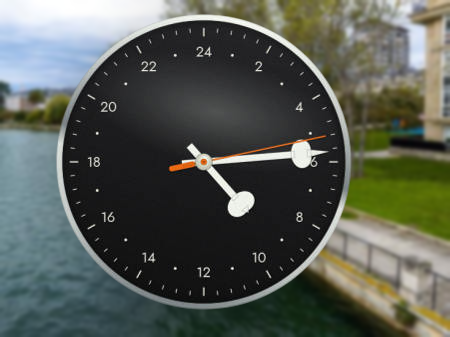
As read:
**9:14:13**
